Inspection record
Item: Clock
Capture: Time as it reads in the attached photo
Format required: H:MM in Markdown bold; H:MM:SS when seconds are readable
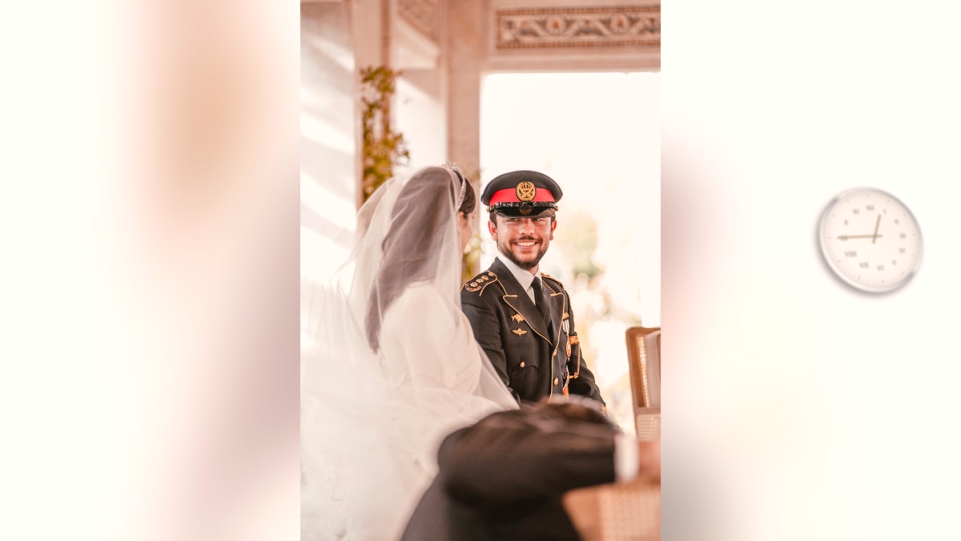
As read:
**12:45**
